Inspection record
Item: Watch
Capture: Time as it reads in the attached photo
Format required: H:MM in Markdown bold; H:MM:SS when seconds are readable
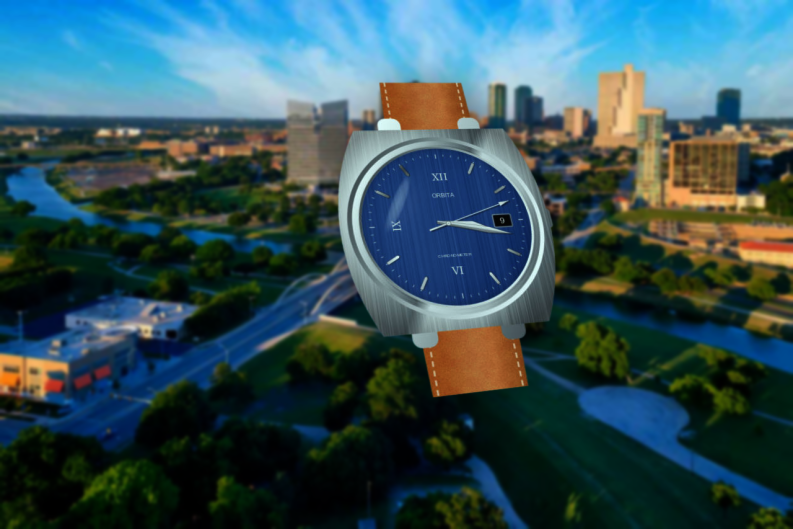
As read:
**3:17:12**
